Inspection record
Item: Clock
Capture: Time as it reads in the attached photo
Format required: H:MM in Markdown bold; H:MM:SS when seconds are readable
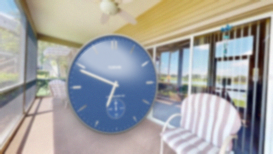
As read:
**6:49**
